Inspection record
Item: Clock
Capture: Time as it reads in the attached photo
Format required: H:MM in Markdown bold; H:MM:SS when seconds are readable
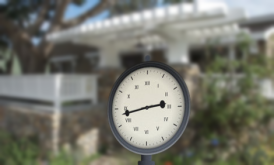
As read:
**2:43**
